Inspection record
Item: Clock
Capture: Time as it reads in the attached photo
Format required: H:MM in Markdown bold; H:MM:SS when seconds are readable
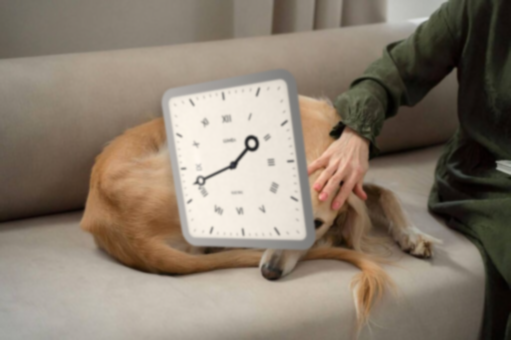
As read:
**1:42**
